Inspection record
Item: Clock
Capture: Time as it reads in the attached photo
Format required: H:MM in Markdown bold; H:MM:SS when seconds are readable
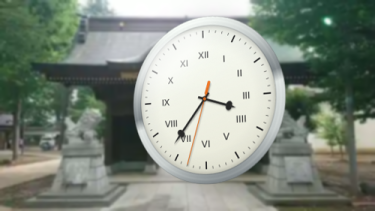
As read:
**3:36:33**
